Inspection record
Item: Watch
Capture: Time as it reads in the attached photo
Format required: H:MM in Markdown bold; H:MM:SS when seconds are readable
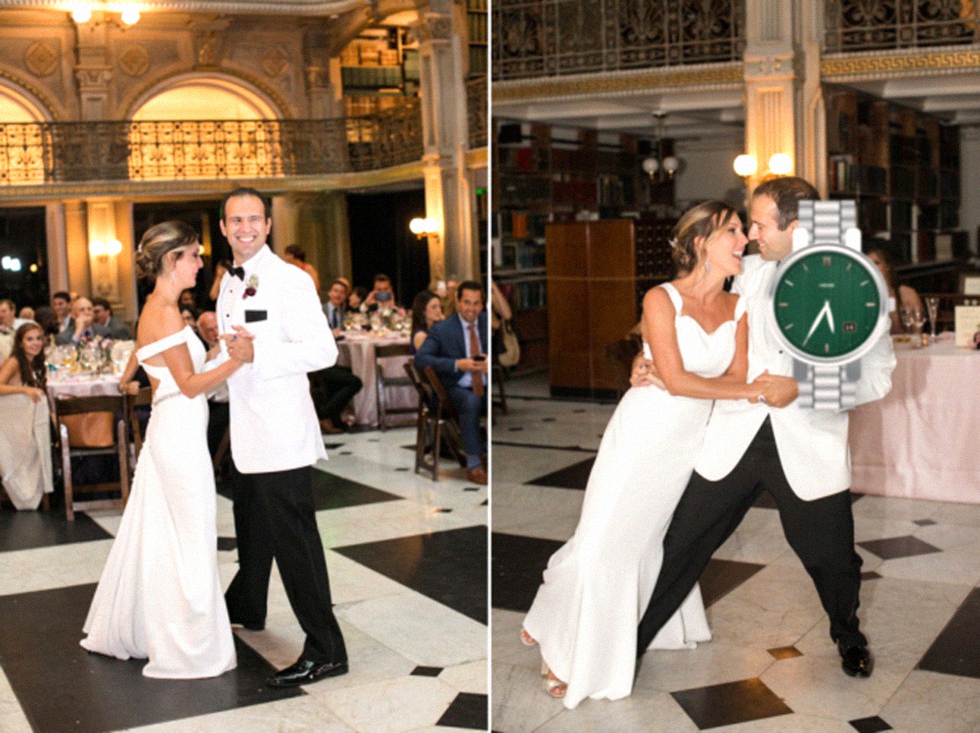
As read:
**5:35**
